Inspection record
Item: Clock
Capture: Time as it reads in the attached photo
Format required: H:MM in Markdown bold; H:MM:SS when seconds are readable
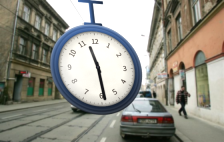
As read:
**11:29**
